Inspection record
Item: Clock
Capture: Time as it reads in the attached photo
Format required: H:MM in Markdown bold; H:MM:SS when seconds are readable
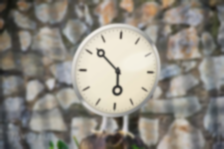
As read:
**5:52**
